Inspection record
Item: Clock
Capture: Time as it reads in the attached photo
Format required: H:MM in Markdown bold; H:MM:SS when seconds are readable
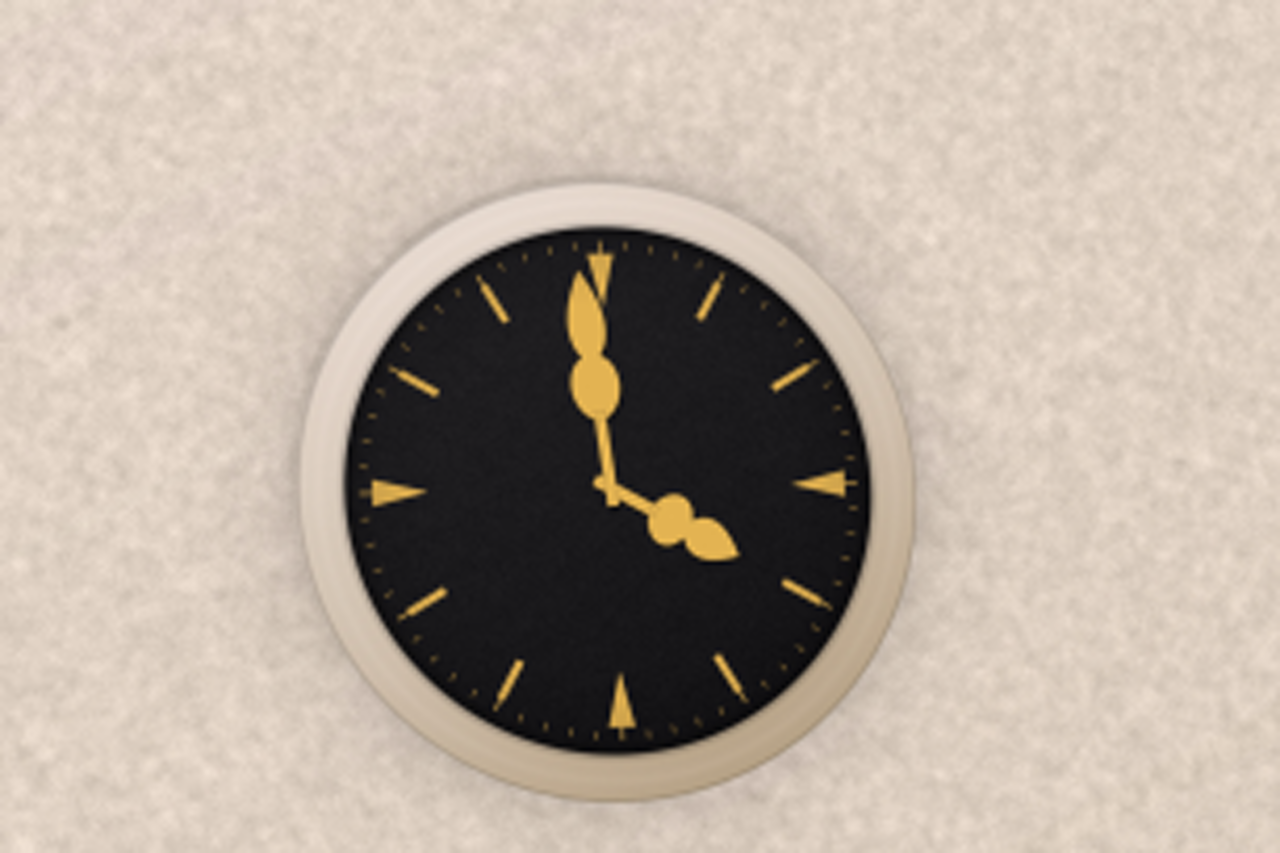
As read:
**3:59**
